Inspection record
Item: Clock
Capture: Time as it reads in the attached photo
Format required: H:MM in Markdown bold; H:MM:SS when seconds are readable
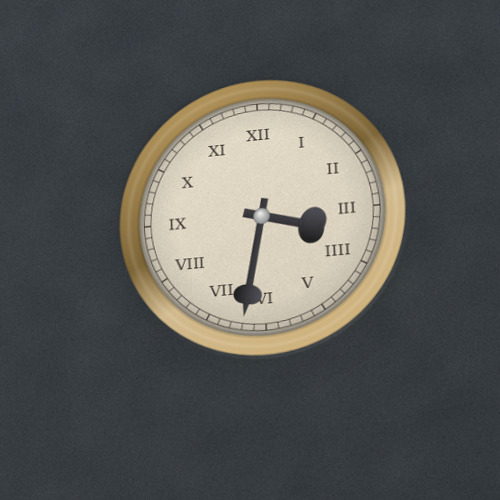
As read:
**3:32**
